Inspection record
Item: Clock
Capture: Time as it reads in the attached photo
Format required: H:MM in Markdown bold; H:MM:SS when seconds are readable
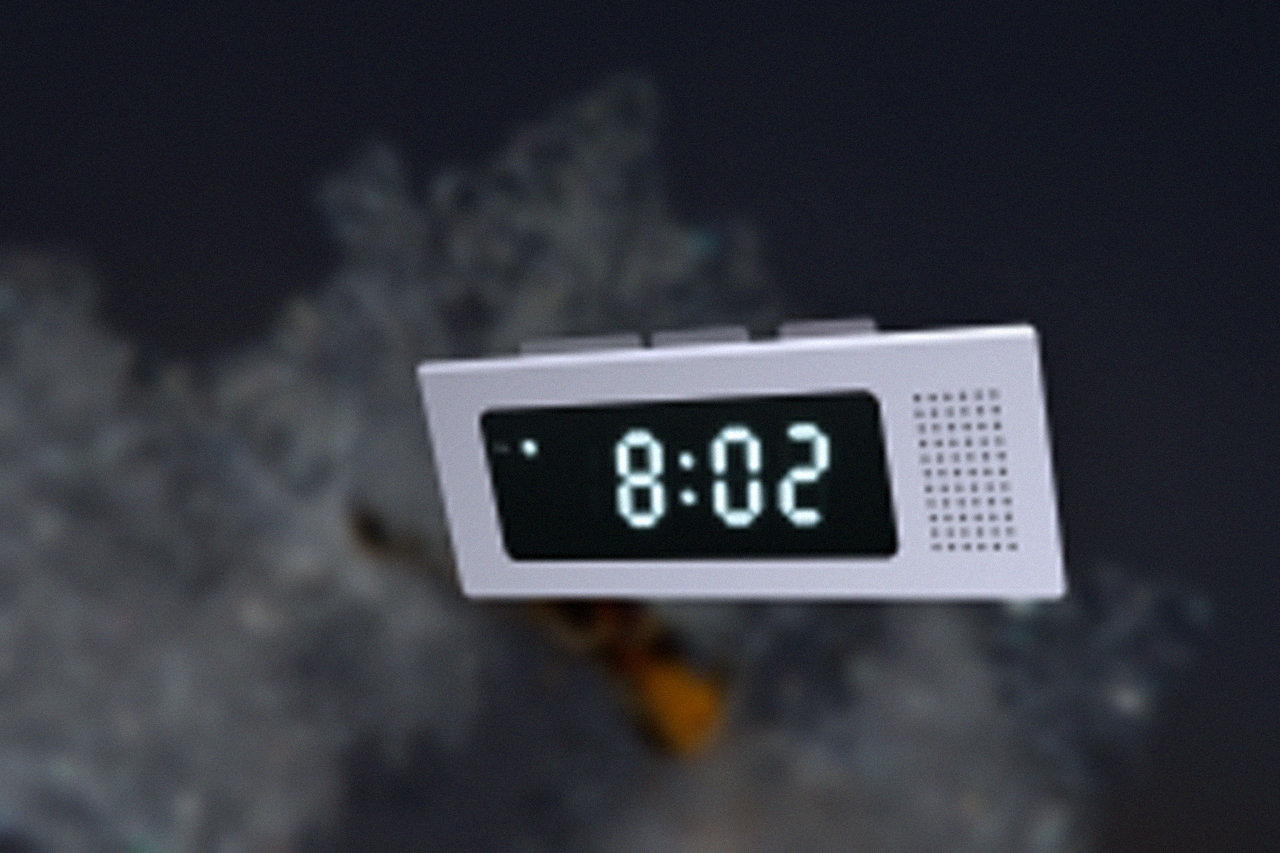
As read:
**8:02**
